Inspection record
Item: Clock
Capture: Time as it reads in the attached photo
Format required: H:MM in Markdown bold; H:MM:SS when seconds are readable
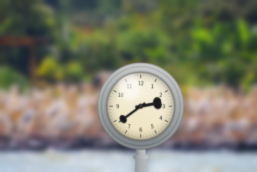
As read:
**2:39**
